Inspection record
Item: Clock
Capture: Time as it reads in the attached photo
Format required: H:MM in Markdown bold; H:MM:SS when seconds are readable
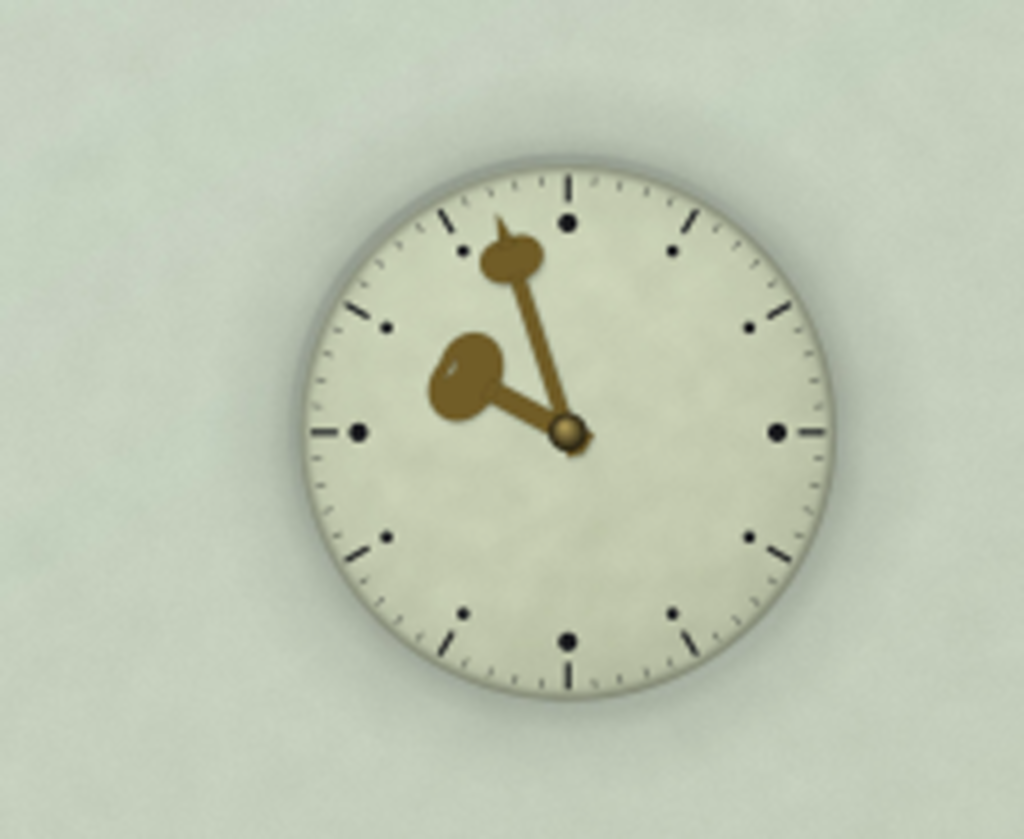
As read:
**9:57**
